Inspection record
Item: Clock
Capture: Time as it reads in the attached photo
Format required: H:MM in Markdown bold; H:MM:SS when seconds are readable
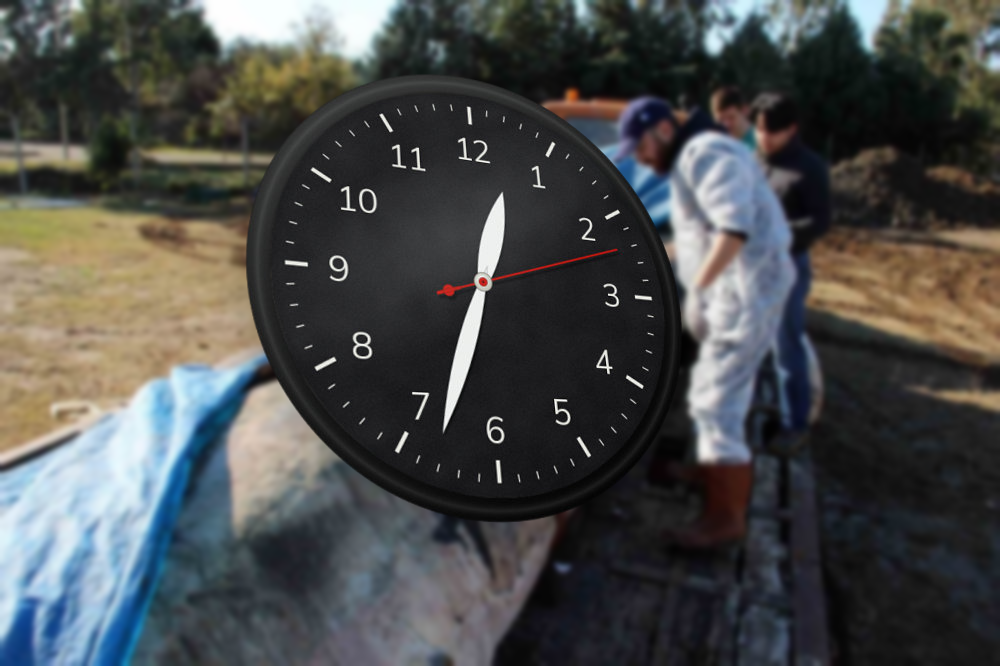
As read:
**12:33:12**
